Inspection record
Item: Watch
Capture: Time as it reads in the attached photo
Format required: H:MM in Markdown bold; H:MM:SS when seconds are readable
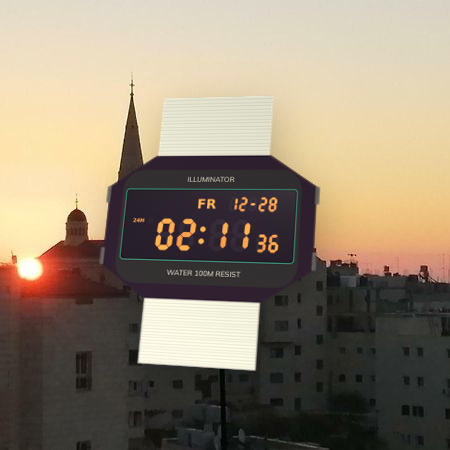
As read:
**2:11:36**
